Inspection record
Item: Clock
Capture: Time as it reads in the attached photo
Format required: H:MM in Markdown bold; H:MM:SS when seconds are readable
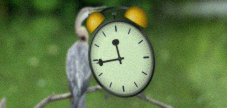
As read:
**11:44**
